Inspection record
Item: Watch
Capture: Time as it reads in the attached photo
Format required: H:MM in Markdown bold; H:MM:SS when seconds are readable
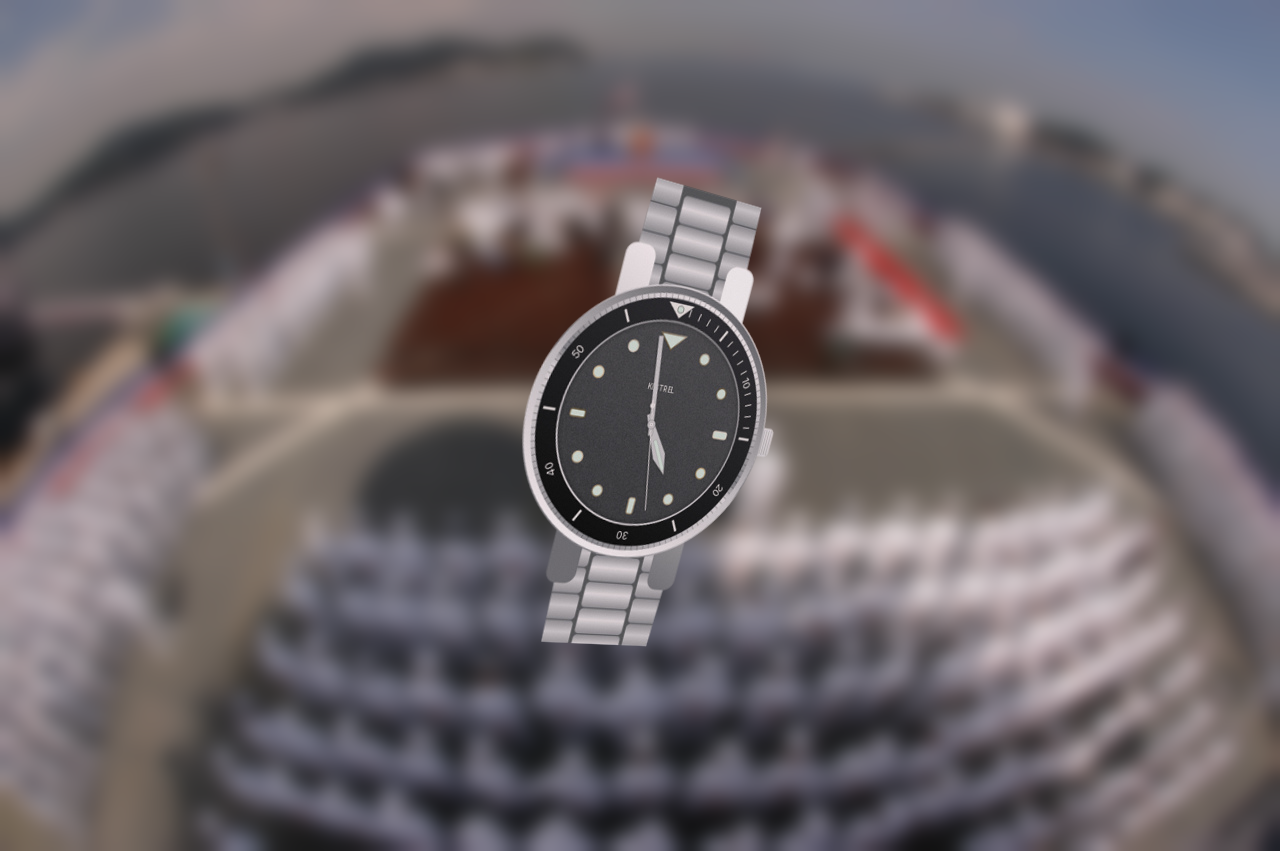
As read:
**4:58:28**
